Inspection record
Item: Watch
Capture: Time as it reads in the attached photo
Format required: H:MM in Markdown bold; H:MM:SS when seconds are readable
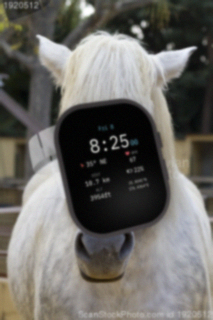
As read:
**8:25**
